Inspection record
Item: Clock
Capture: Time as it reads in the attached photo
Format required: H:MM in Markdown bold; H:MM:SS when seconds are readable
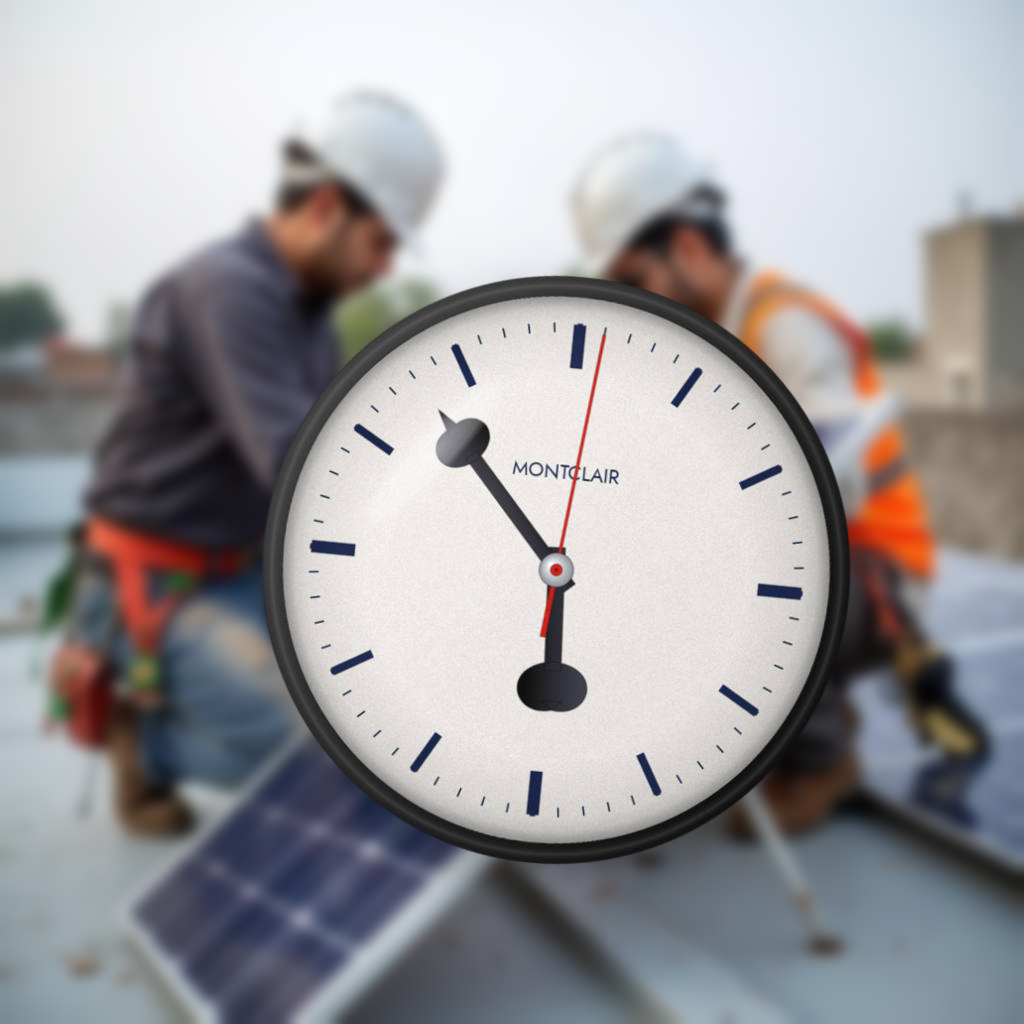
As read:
**5:53:01**
